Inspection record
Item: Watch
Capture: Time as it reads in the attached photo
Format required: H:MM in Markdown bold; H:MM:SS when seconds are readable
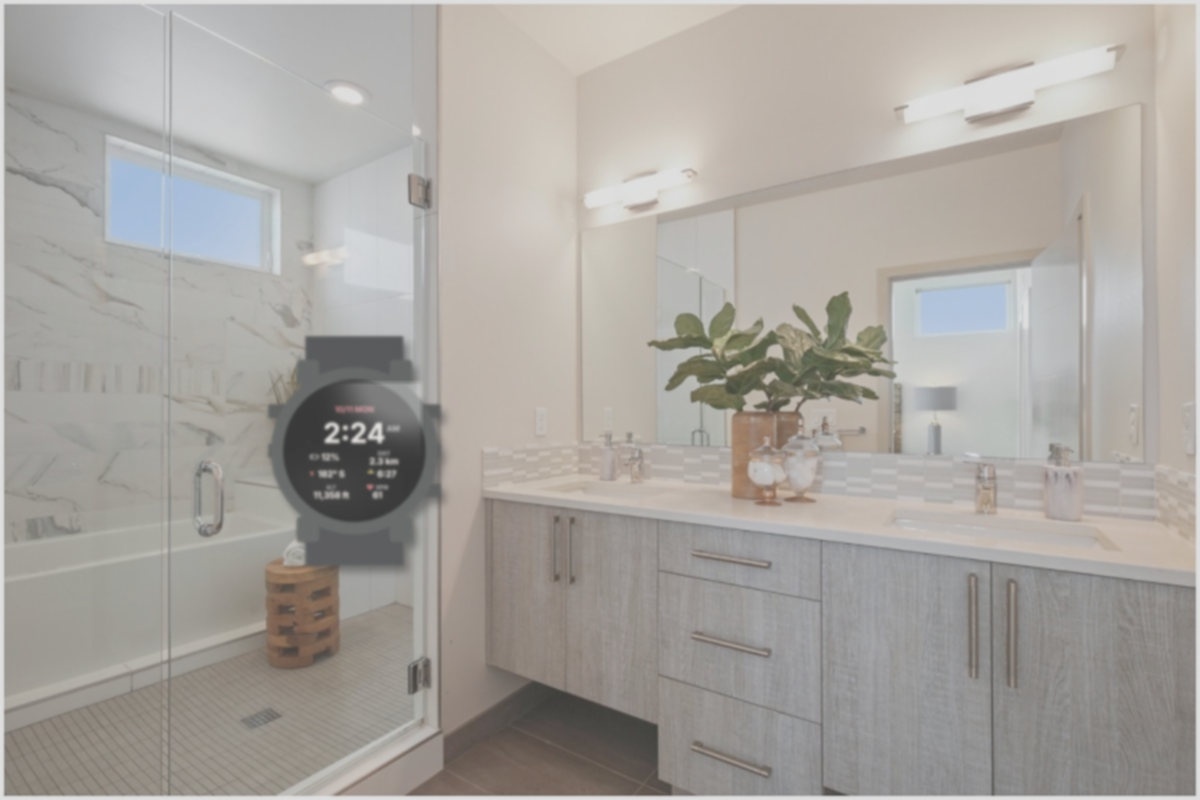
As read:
**2:24**
